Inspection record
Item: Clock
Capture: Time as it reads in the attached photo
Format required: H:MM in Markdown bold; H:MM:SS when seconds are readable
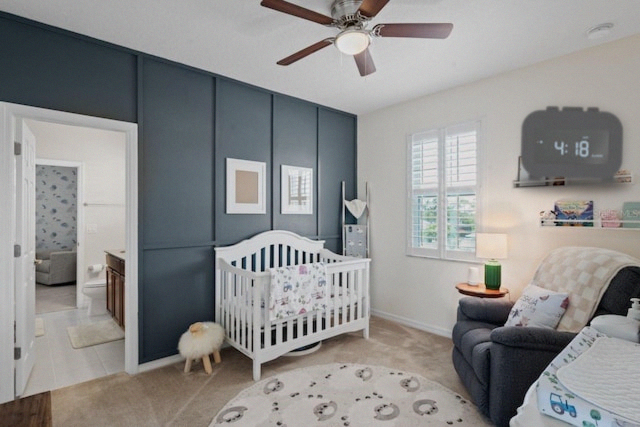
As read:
**4:18**
